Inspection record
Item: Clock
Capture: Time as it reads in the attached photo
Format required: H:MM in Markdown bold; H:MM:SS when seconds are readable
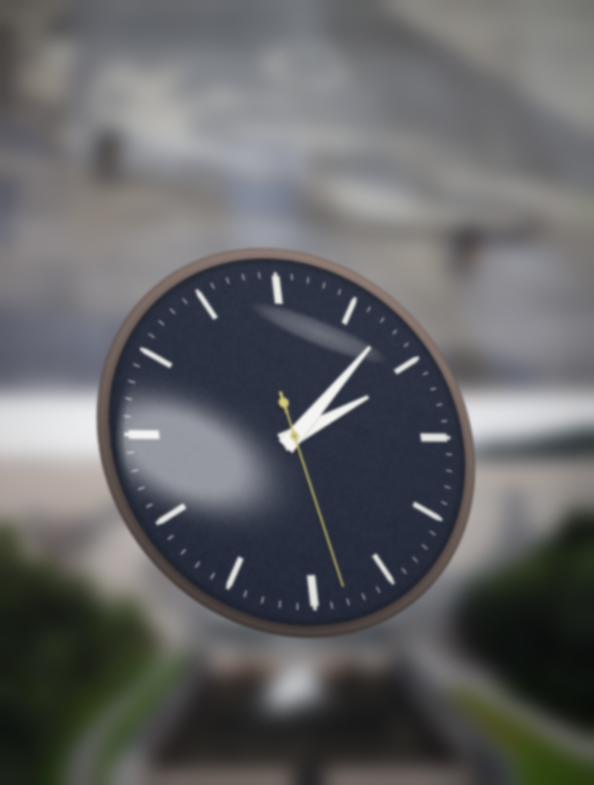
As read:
**2:07:28**
